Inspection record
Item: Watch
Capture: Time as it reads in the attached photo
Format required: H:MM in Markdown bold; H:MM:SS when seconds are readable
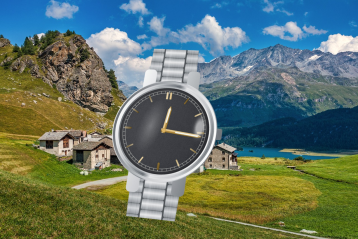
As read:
**12:16**
